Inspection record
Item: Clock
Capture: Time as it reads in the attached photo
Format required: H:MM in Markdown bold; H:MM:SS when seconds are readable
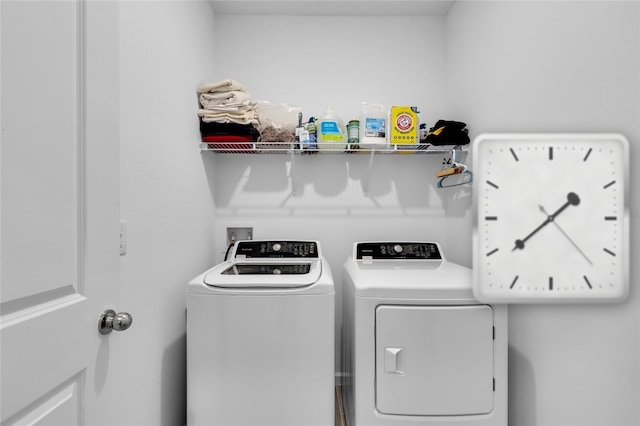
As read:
**1:38:23**
